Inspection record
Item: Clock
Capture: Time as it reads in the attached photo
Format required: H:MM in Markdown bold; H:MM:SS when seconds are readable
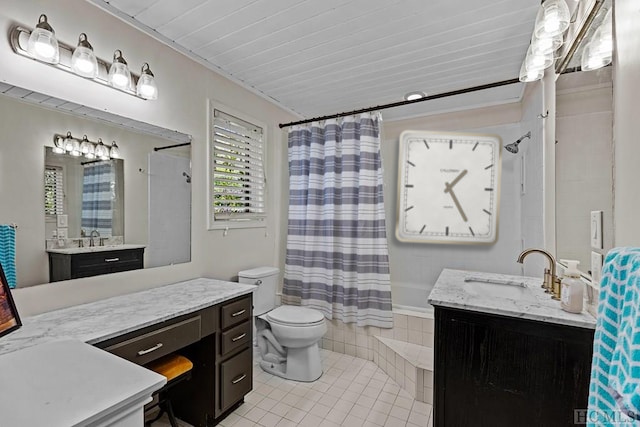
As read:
**1:25**
